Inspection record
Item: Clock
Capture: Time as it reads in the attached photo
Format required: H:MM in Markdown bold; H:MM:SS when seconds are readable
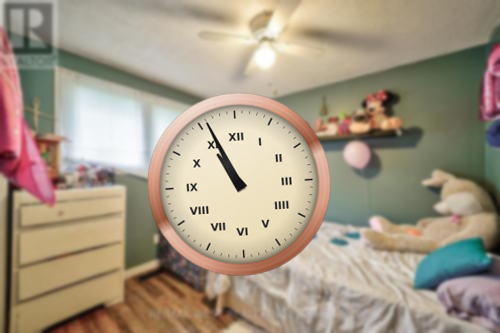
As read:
**10:56**
